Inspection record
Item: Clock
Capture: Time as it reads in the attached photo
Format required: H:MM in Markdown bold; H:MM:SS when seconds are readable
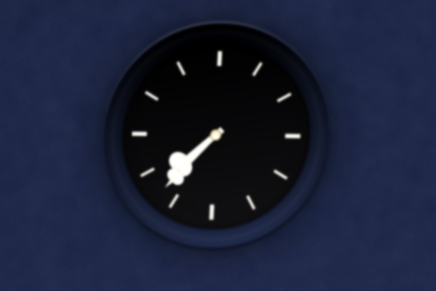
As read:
**7:37**
